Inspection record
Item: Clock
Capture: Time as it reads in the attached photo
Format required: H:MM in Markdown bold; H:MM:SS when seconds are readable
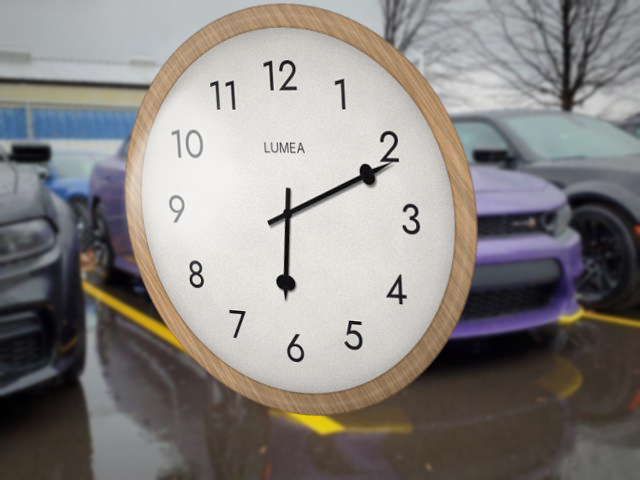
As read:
**6:11**
